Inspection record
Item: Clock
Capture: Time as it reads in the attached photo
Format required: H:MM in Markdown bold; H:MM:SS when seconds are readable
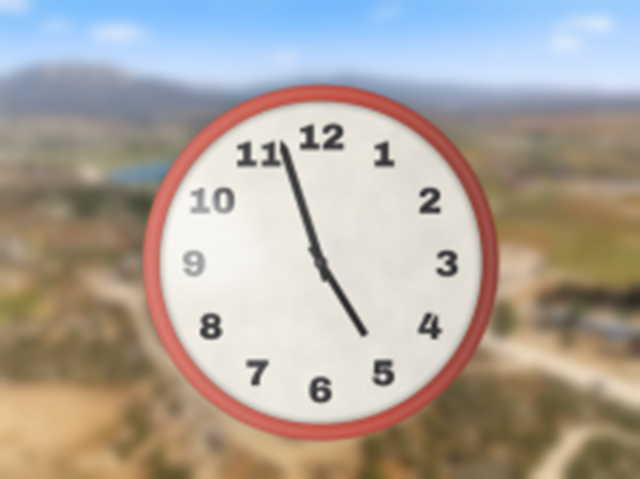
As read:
**4:57**
